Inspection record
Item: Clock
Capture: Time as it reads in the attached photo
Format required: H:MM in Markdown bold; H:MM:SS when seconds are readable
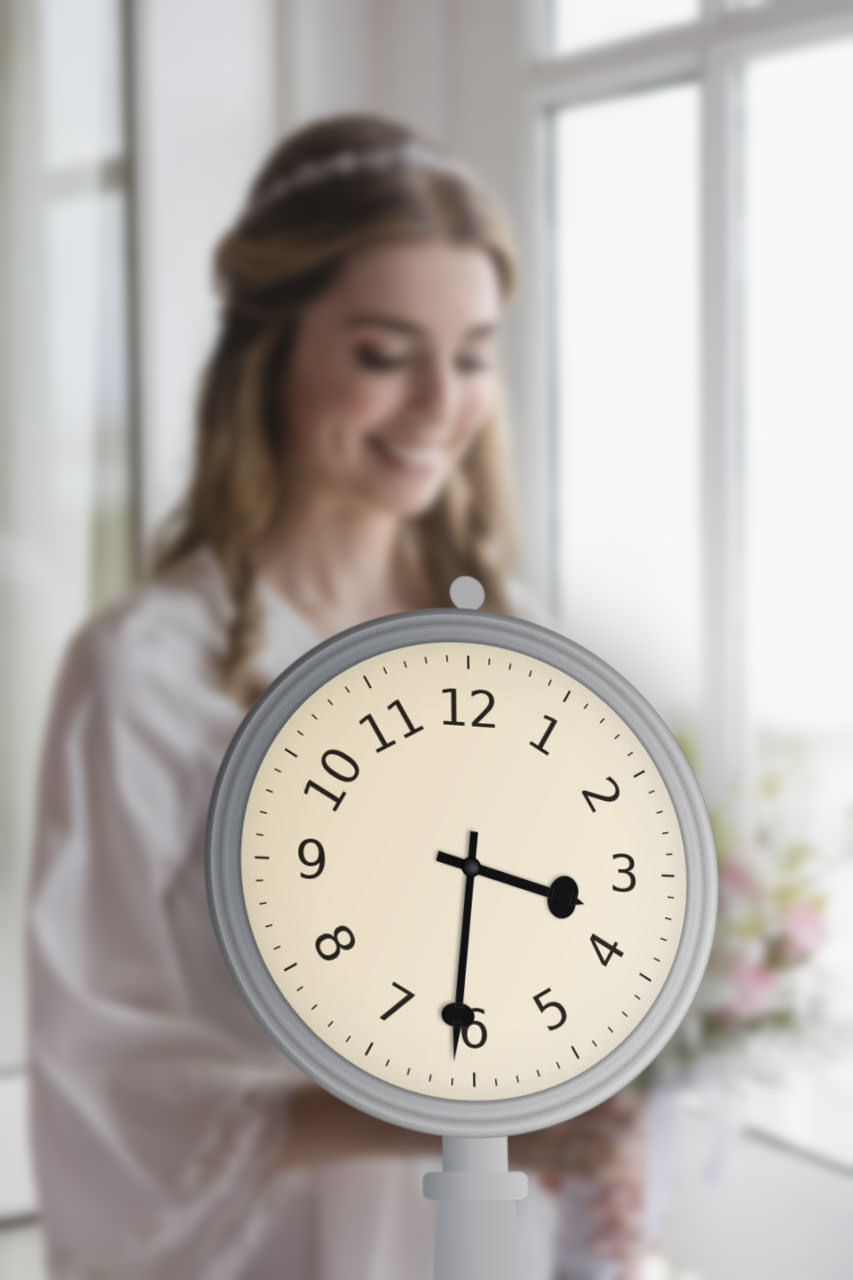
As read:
**3:31**
